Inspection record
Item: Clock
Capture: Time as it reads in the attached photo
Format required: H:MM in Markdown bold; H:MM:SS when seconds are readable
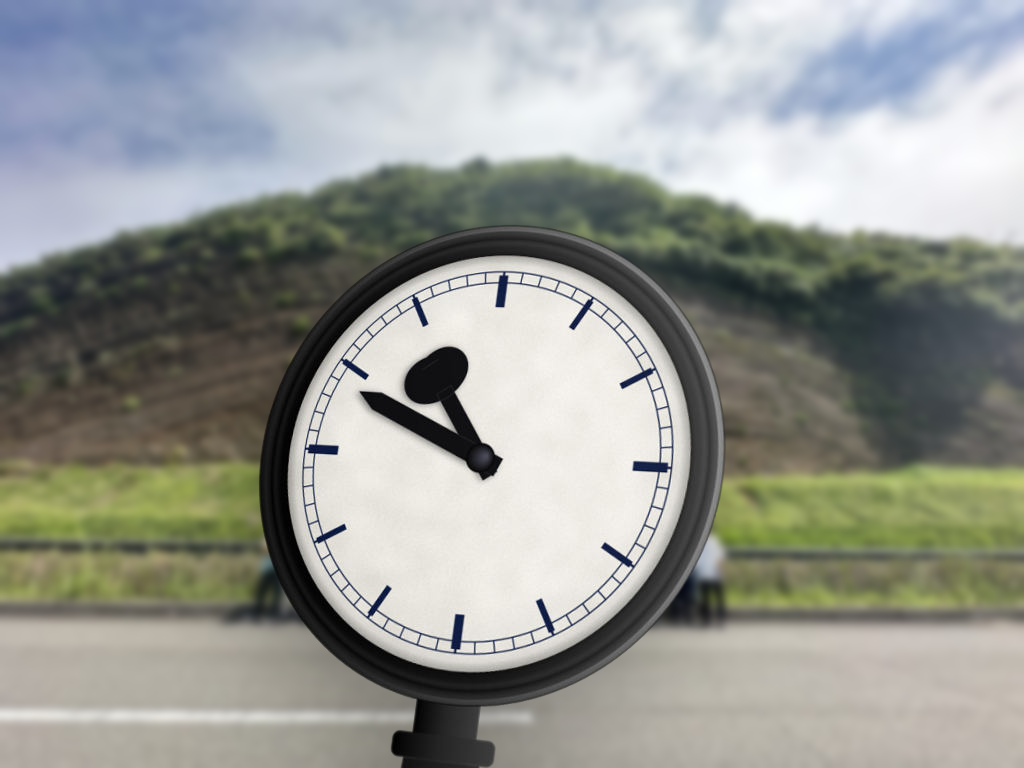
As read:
**10:49**
